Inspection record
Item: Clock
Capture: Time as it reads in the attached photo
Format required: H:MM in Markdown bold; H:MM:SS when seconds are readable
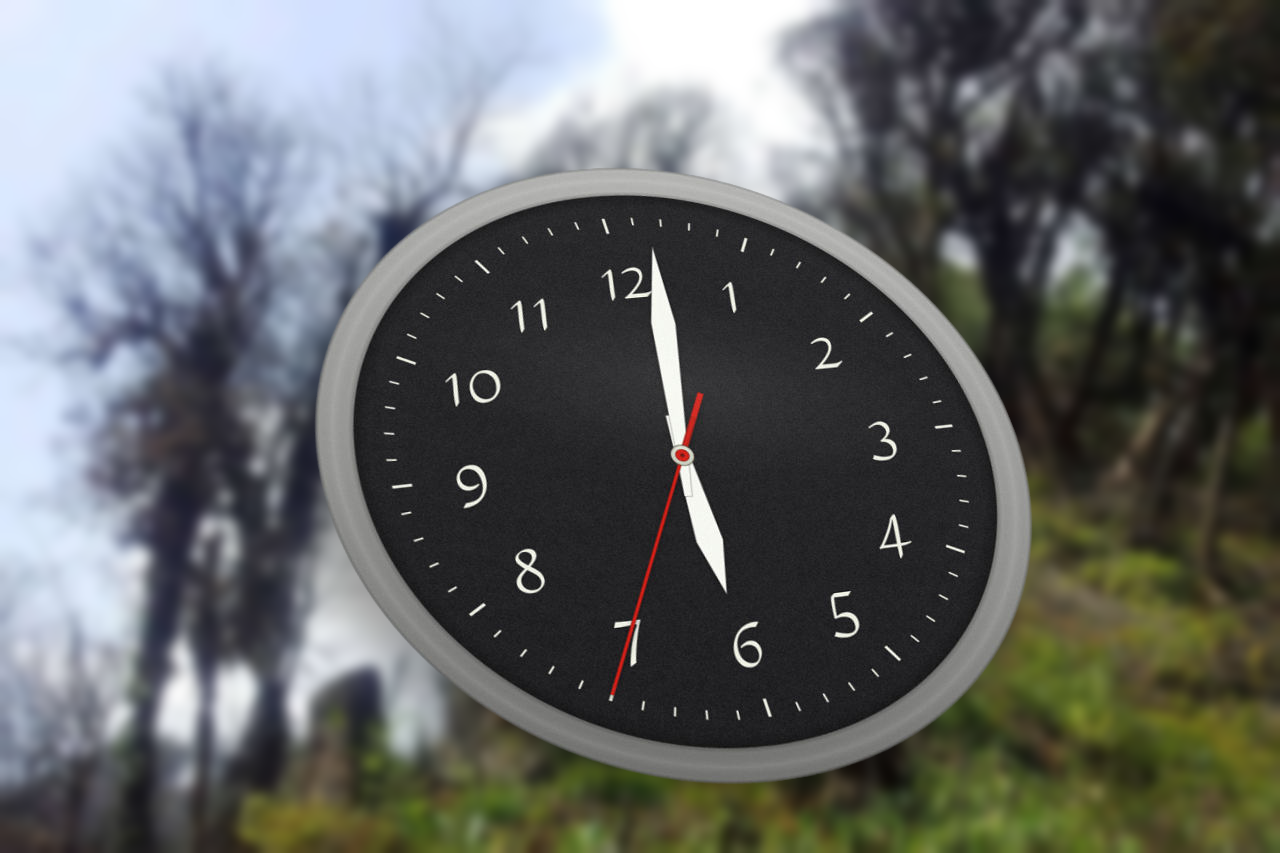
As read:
**6:01:35**
